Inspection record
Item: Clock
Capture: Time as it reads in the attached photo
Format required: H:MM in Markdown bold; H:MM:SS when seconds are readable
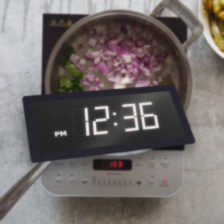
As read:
**12:36**
